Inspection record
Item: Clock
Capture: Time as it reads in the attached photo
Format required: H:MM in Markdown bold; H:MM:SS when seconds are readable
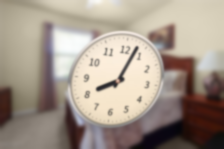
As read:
**8:03**
